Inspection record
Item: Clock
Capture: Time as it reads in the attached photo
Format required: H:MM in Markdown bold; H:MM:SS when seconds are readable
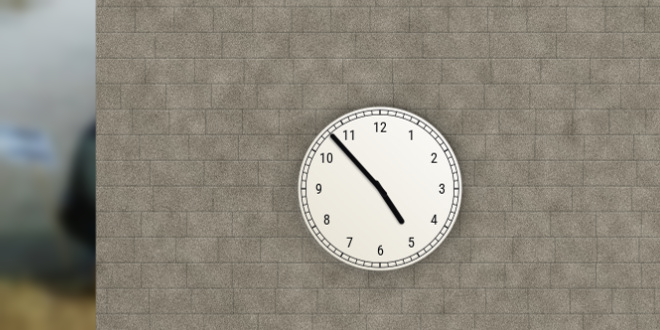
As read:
**4:53**
